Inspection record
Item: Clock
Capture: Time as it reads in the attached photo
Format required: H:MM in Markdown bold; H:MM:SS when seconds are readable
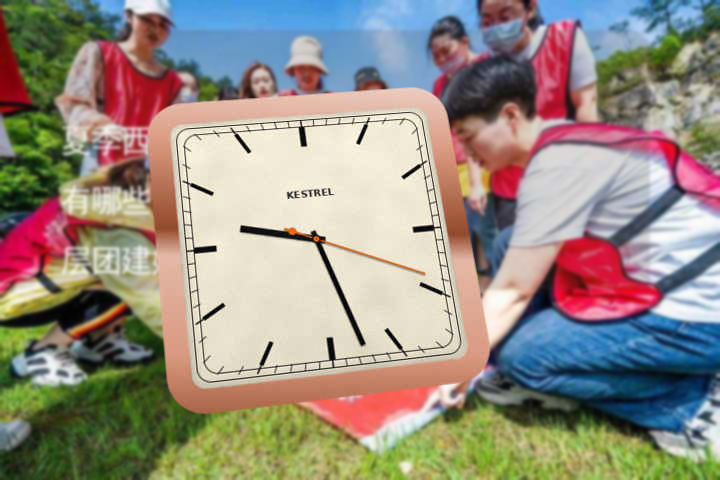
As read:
**9:27:19**
